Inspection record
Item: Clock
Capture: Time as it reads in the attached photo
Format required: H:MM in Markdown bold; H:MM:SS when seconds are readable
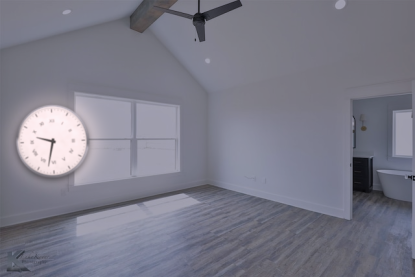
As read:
**9:32**
